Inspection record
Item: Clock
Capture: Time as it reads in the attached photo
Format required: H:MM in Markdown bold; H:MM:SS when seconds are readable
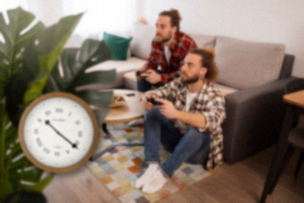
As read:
**10:21**
